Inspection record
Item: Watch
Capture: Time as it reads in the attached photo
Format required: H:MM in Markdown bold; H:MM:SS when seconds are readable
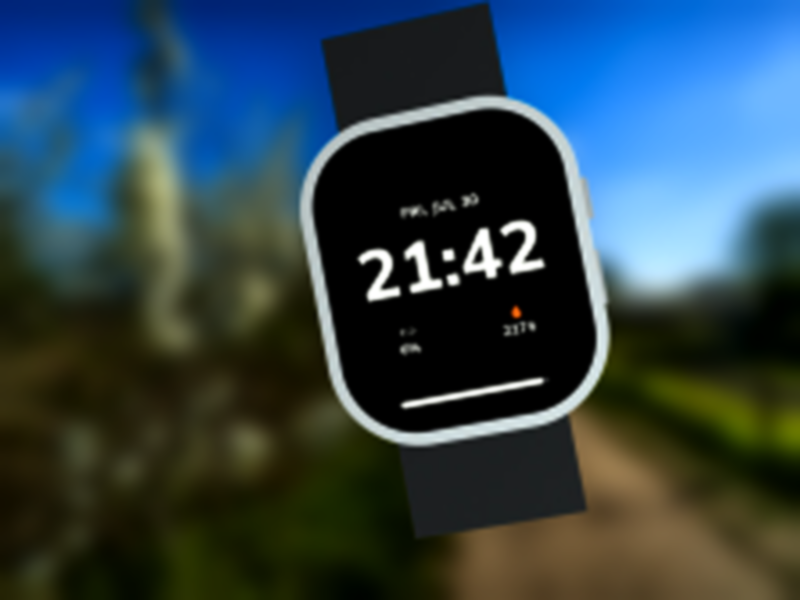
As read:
**21:42**
